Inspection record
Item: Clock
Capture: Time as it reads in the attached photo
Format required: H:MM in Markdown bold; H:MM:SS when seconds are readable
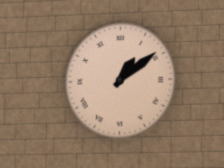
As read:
**1:09**
